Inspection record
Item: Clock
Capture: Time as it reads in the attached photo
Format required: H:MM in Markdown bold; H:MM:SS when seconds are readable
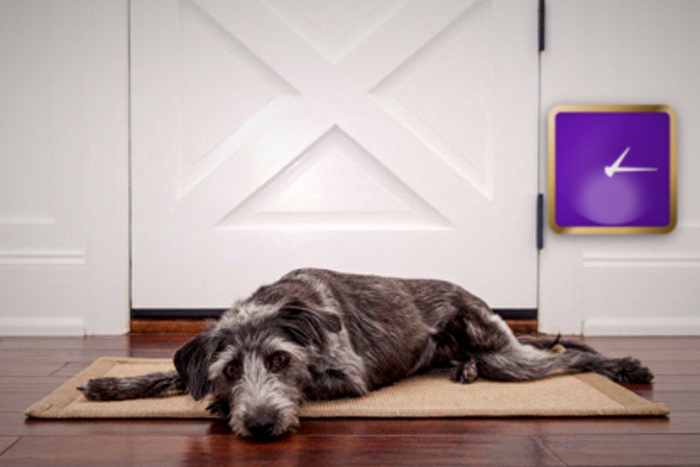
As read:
**1:15**
